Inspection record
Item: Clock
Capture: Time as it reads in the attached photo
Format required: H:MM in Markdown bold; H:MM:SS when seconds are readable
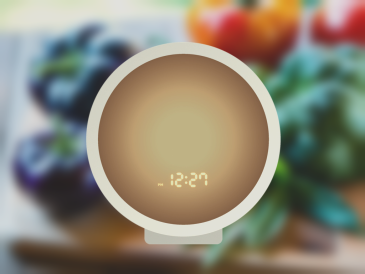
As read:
**12:27**
